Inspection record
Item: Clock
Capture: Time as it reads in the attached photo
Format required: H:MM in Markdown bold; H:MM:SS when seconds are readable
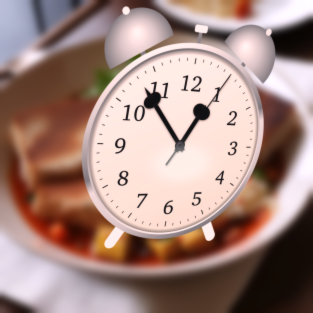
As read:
**12:53:05**
